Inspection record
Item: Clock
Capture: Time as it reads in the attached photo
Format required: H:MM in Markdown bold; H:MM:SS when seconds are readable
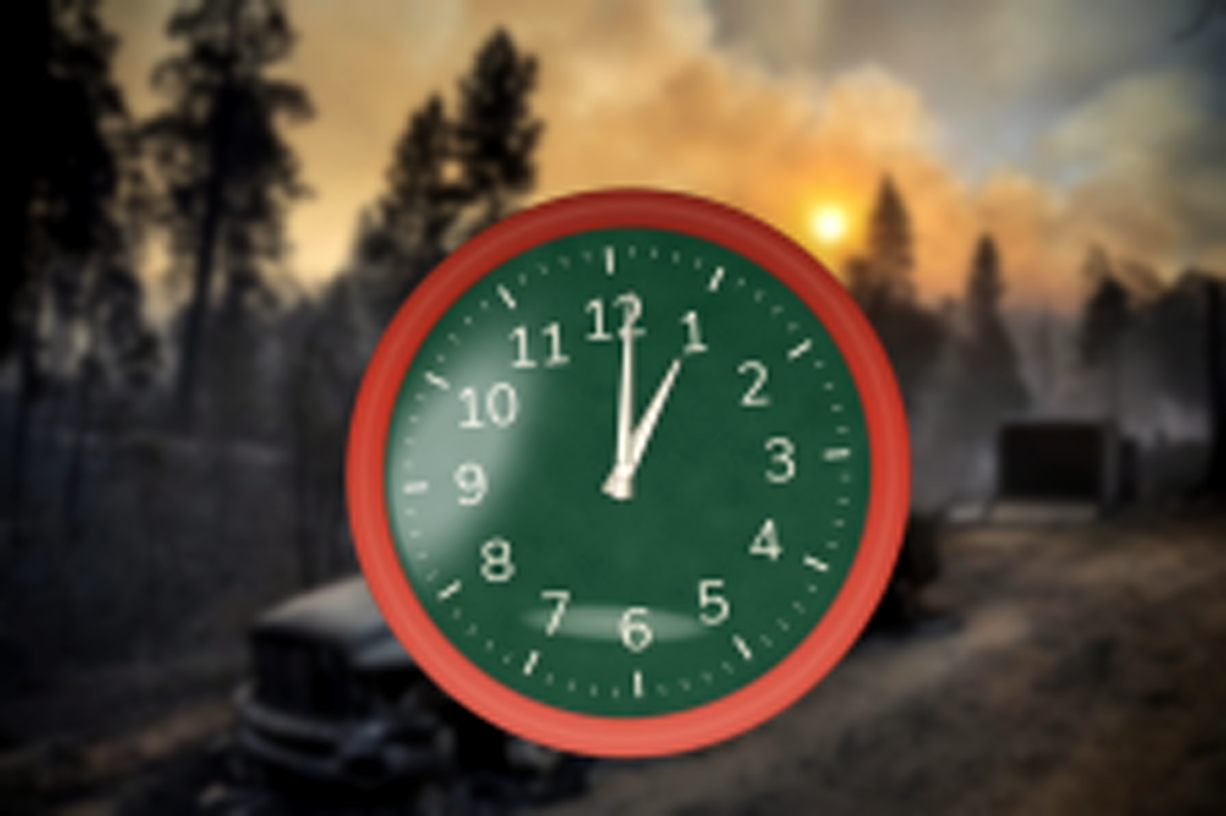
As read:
**1:01**
